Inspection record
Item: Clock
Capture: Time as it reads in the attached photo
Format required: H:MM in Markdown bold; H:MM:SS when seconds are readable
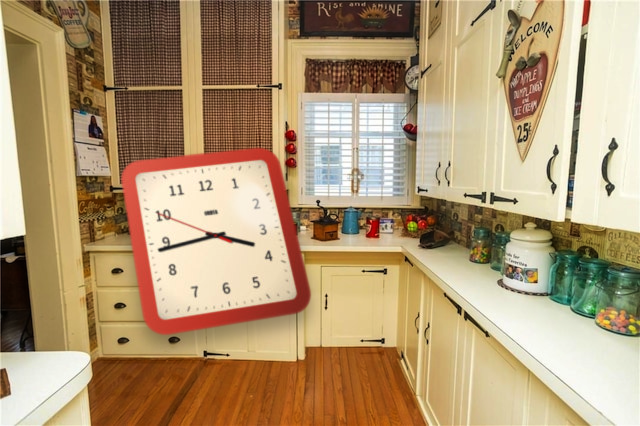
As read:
**3:43:50**
